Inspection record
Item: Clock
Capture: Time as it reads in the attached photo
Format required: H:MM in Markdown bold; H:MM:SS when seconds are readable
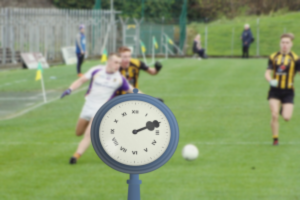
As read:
**2:11**
